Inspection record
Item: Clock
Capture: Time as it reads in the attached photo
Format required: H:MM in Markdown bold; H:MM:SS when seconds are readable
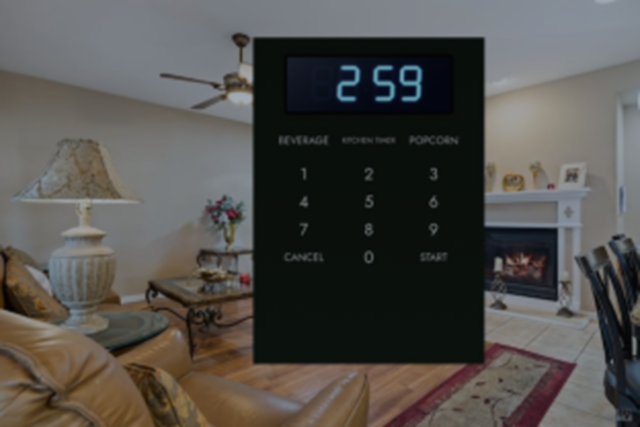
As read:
**2:59**
